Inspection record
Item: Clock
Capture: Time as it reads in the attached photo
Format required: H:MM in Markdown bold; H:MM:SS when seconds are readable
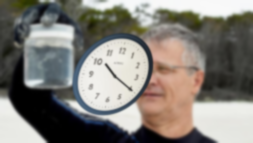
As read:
**10:20**
